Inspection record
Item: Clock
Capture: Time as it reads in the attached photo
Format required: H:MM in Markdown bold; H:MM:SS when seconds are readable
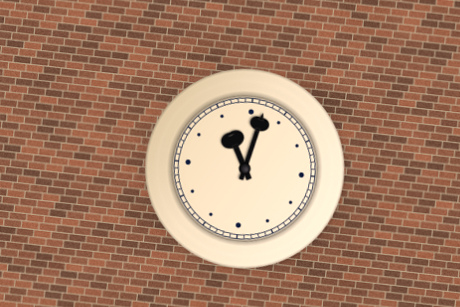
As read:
**11:02**
